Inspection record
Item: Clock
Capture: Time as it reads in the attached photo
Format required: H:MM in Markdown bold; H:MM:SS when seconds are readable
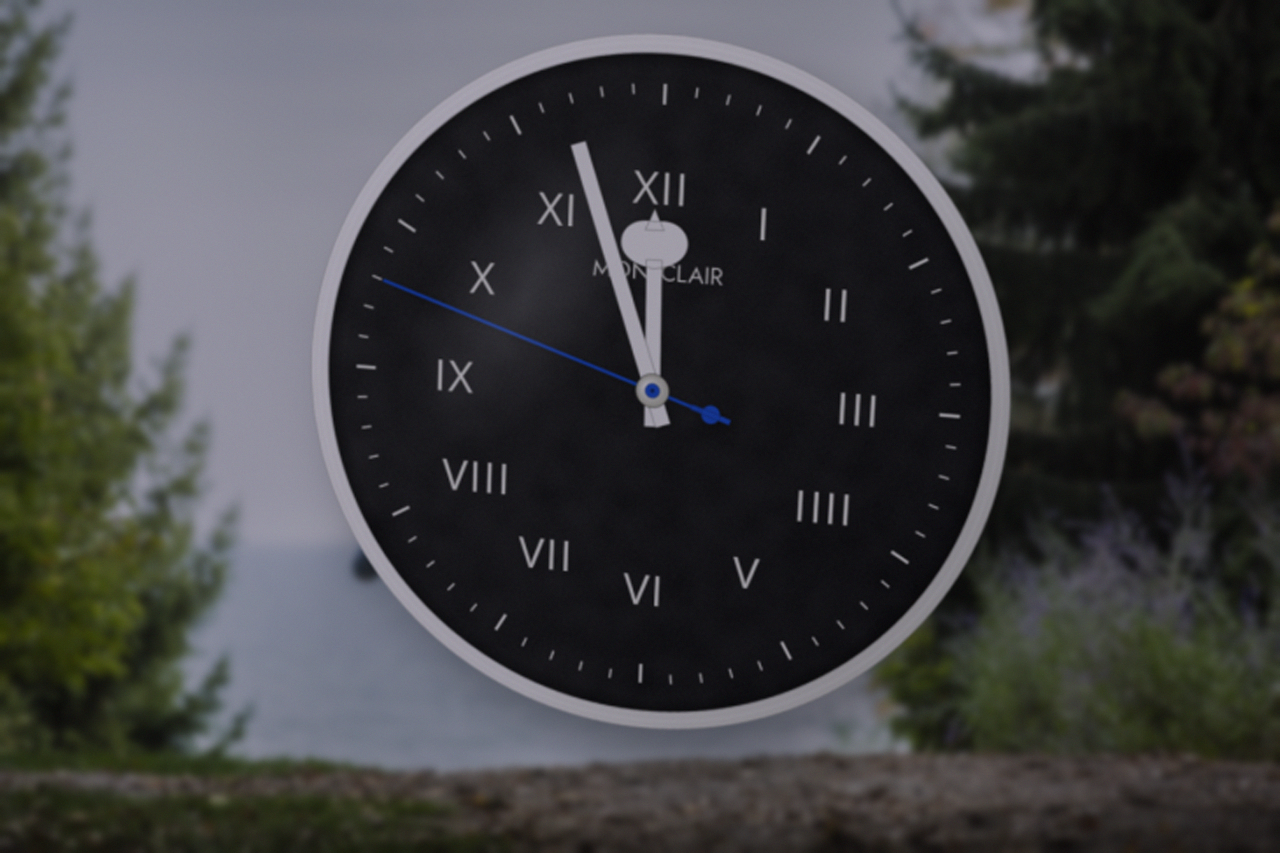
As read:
**11:56:48**
